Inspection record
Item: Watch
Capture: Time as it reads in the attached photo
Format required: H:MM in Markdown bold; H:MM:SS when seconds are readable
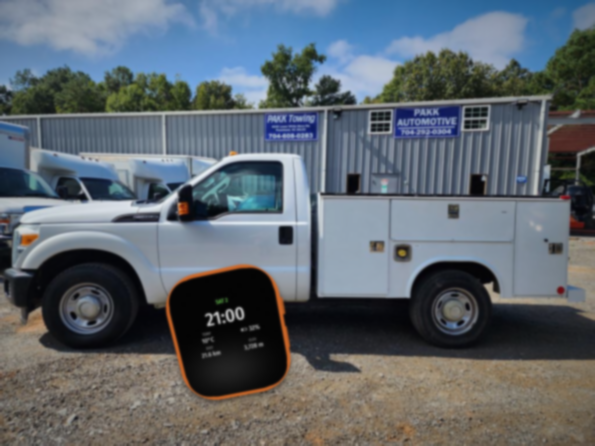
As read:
**21:00**
